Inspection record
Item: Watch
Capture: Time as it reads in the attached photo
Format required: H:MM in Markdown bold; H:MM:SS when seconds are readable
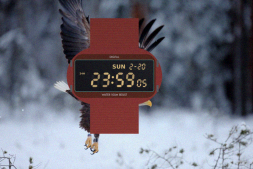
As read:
**23:59:05**
